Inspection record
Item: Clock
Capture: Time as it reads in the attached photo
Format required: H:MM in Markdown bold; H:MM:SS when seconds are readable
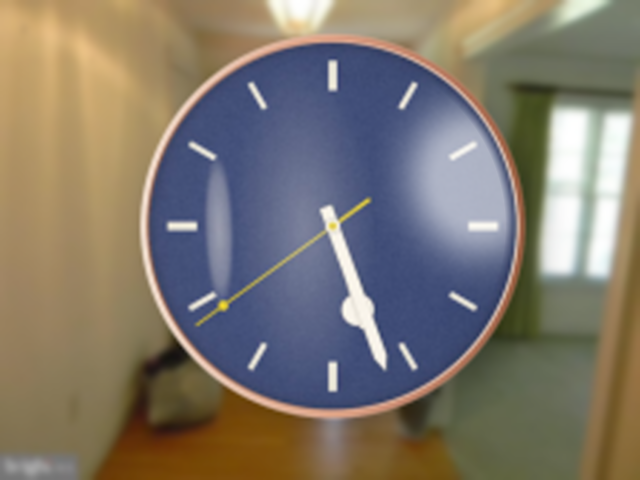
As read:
**5:26:39**
